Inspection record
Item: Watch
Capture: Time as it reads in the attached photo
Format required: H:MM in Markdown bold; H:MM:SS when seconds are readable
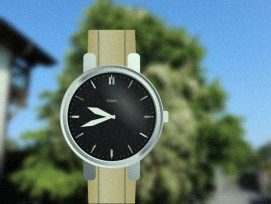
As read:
**9:42**
